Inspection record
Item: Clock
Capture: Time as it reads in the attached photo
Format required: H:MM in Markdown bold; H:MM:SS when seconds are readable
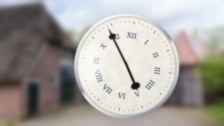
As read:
**4:54**
